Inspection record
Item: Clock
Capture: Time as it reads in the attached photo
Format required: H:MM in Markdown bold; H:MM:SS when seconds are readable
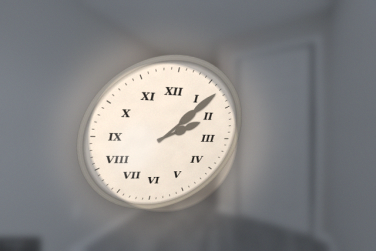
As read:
**2:07**
